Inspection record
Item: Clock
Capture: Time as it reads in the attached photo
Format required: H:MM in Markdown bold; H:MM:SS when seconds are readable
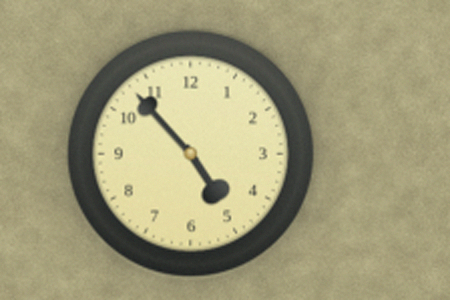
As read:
**4:53**
